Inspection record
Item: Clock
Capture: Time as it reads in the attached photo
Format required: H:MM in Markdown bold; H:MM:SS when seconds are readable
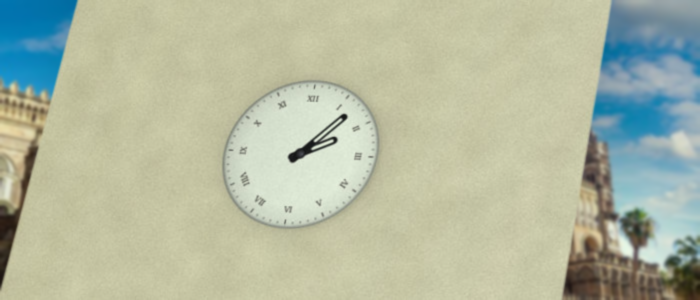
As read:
**2:07**
